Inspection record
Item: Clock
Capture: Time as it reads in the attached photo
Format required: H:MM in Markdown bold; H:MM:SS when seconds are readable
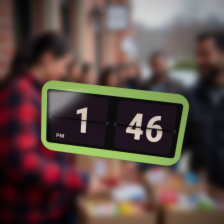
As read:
**1:46**
